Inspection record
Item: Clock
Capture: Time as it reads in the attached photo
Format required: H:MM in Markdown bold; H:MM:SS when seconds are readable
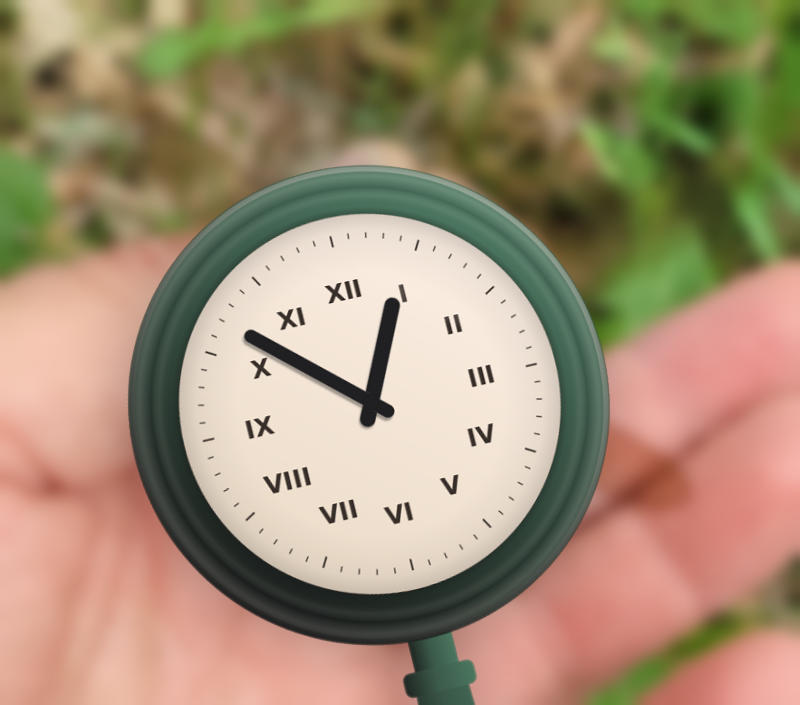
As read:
**12:52**
